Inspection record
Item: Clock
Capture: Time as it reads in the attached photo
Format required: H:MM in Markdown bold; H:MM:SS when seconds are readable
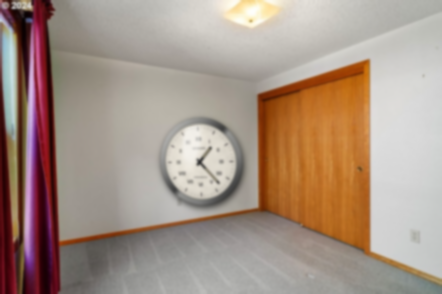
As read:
**1:23**
